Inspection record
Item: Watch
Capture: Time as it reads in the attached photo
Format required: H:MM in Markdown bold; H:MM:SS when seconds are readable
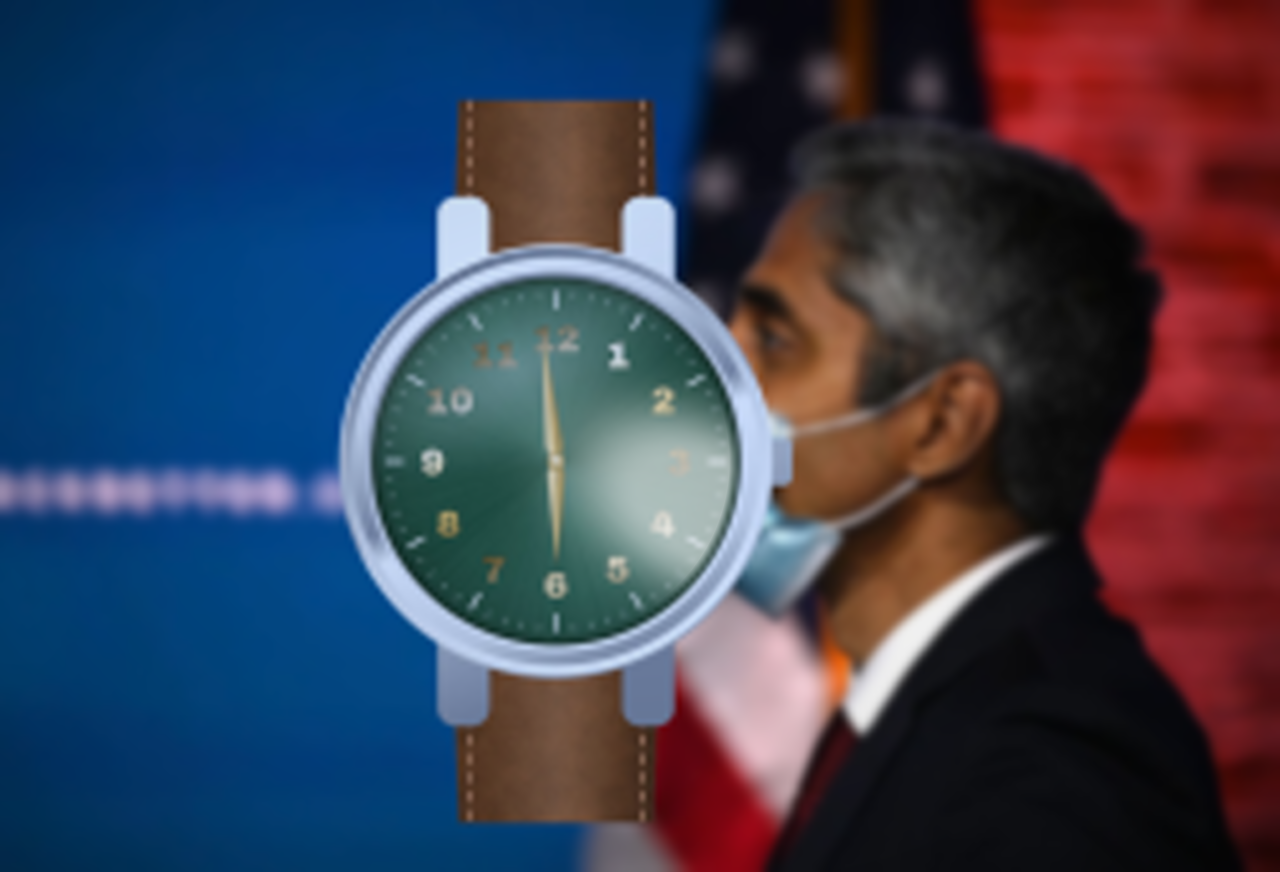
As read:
**5:59**
